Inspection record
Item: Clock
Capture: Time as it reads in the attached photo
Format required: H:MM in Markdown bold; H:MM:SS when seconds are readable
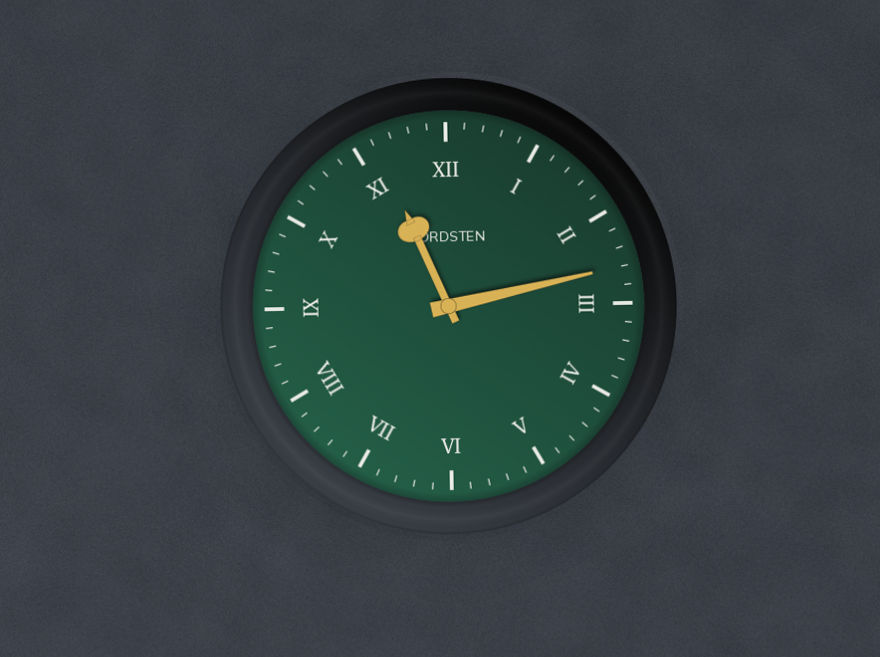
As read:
**11:13**
